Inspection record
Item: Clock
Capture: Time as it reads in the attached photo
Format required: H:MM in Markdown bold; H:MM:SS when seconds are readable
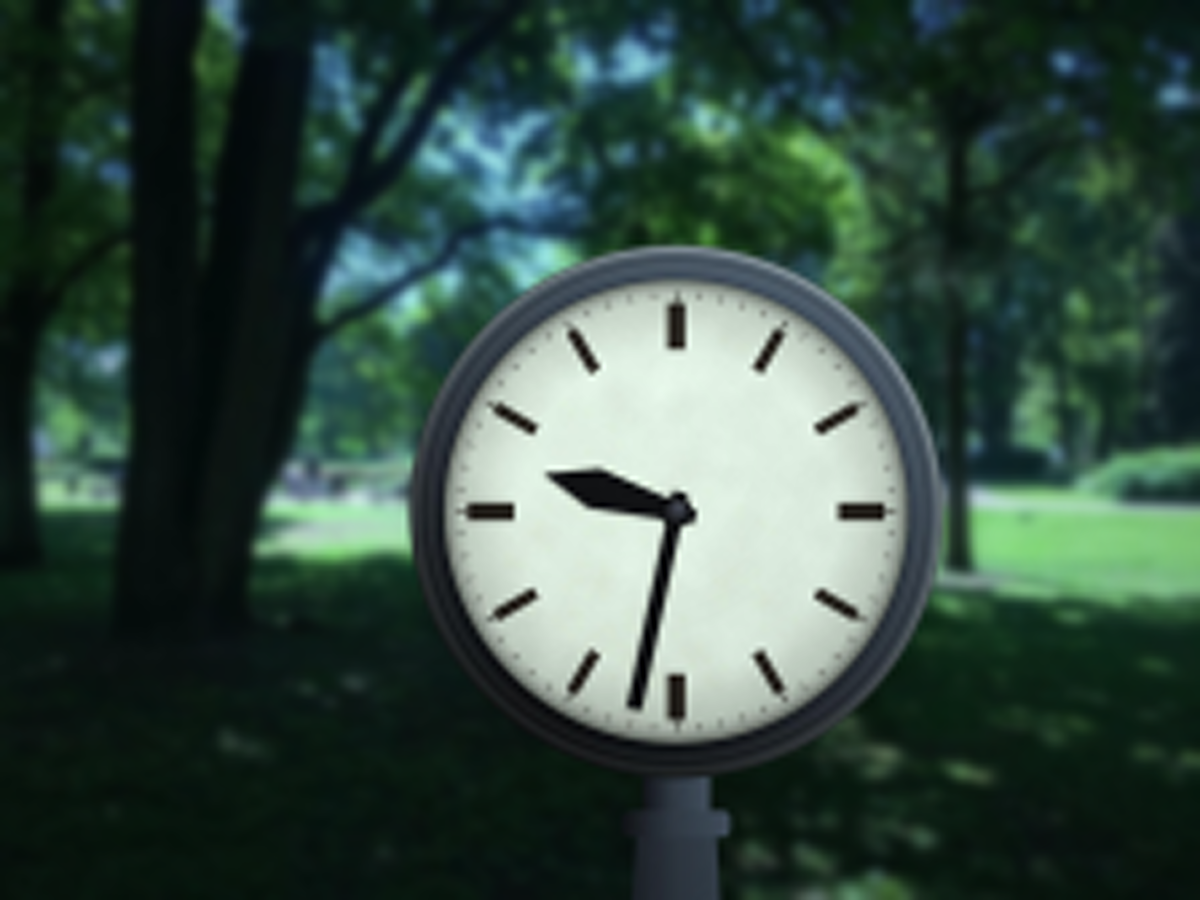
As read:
**9:32**
